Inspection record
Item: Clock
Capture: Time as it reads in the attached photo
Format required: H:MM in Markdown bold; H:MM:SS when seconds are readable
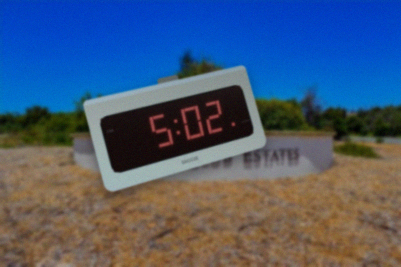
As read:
**5:02**
